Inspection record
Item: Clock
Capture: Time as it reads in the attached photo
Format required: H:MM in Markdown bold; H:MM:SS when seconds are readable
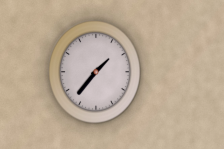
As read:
**1:37**
